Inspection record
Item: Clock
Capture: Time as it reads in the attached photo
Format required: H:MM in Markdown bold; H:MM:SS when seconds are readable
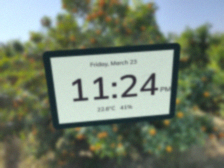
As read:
**11:24**
